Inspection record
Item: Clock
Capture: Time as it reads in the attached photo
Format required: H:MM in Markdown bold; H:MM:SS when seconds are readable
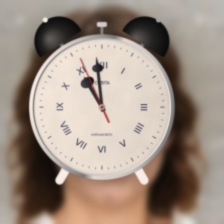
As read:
**10:58:56**
